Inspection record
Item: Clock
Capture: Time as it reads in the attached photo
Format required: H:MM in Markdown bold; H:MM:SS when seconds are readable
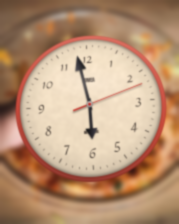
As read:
**5:58:12**
